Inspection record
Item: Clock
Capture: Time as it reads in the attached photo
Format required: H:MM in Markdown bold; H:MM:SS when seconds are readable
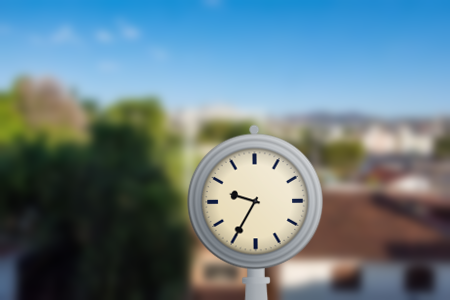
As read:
**9:35**
